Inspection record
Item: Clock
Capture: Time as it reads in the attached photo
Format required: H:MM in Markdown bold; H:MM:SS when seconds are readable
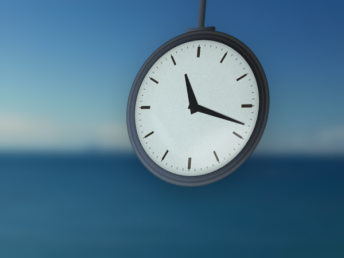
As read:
**11:18**
